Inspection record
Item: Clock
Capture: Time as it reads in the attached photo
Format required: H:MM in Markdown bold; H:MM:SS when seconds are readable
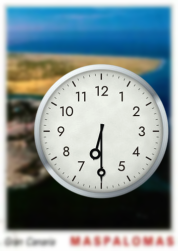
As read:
**6:30**
